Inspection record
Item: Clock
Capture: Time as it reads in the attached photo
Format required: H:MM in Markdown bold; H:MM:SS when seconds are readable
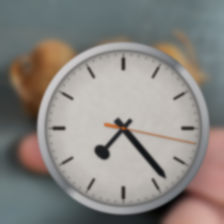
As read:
**7:23:17**
